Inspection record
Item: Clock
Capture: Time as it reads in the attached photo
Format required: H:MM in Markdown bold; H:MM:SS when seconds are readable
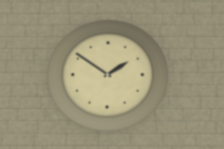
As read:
**1:51**
